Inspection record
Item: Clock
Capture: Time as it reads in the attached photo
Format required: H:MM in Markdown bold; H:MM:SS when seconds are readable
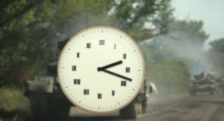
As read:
**2:18**
